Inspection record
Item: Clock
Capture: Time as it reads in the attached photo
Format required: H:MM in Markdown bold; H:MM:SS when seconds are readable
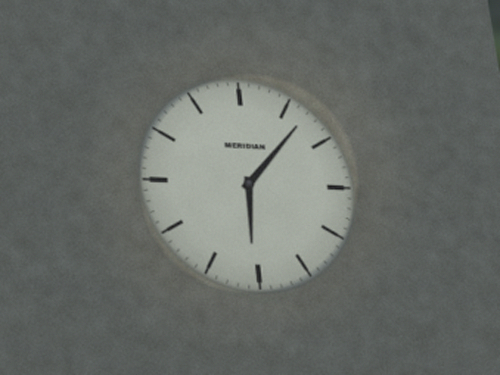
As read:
**6:07**
